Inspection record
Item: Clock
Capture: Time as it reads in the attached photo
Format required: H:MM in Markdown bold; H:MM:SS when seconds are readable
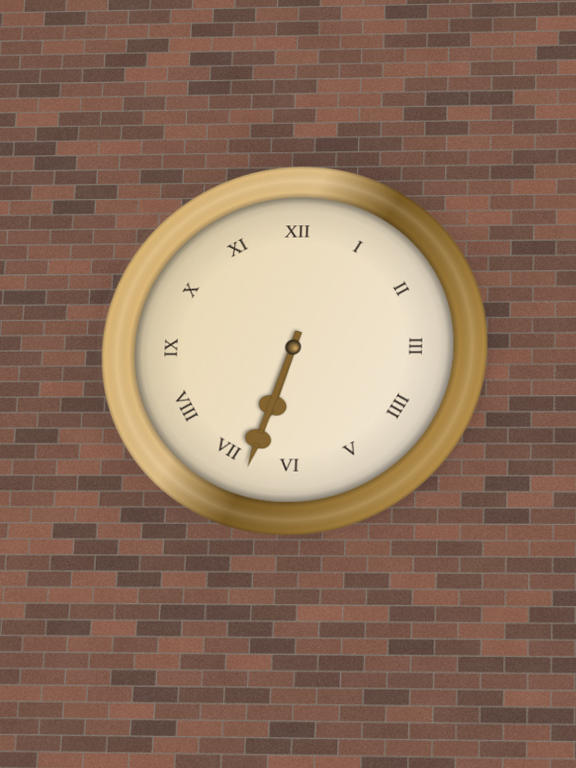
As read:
**6:33**
